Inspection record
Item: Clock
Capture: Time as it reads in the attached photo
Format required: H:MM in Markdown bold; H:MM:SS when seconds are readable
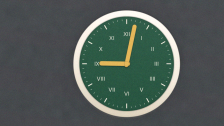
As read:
**9:02**
